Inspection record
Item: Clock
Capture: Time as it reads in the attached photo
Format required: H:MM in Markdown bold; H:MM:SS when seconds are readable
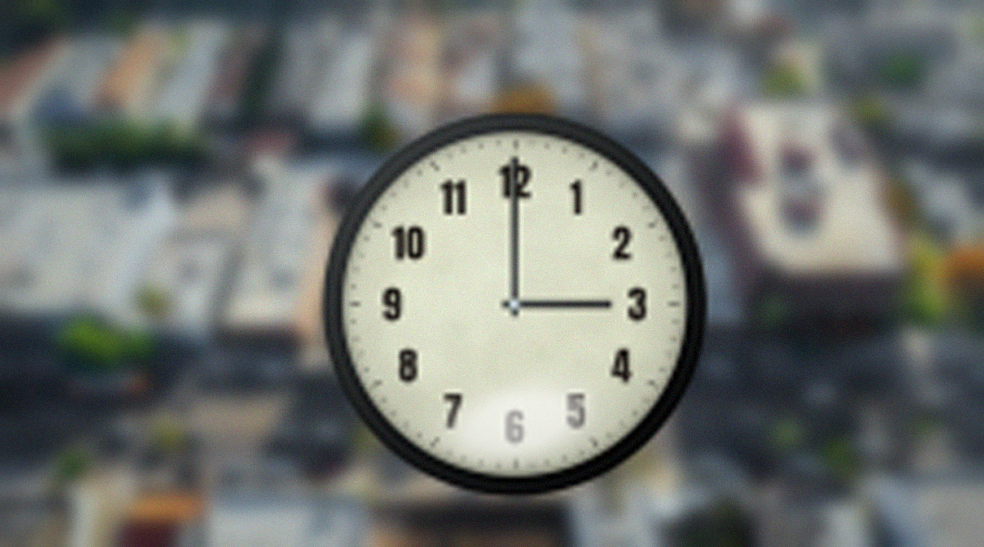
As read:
**3:00**
